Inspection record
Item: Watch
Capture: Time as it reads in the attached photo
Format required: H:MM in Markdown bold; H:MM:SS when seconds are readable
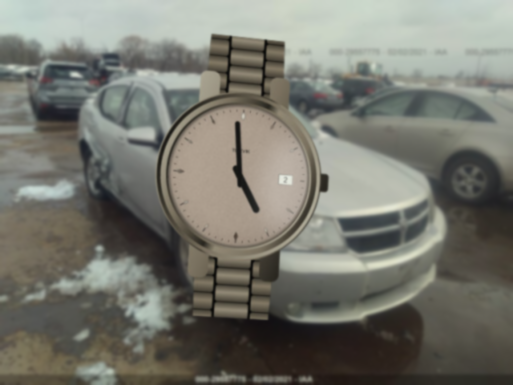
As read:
**4:59**
